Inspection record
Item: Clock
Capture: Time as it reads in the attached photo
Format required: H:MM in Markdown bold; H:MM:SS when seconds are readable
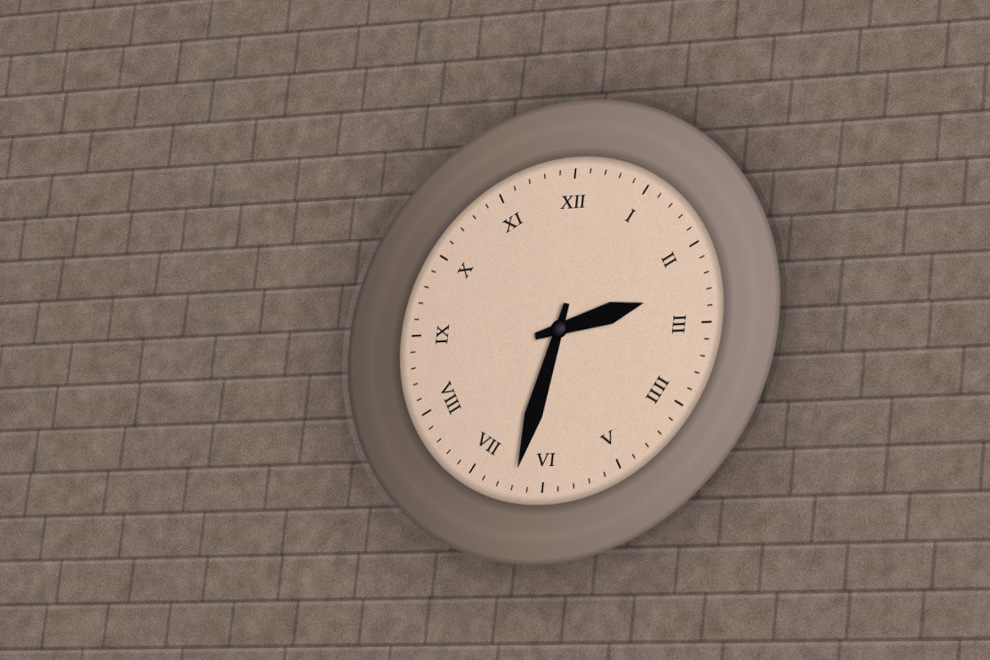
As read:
**2:32**
